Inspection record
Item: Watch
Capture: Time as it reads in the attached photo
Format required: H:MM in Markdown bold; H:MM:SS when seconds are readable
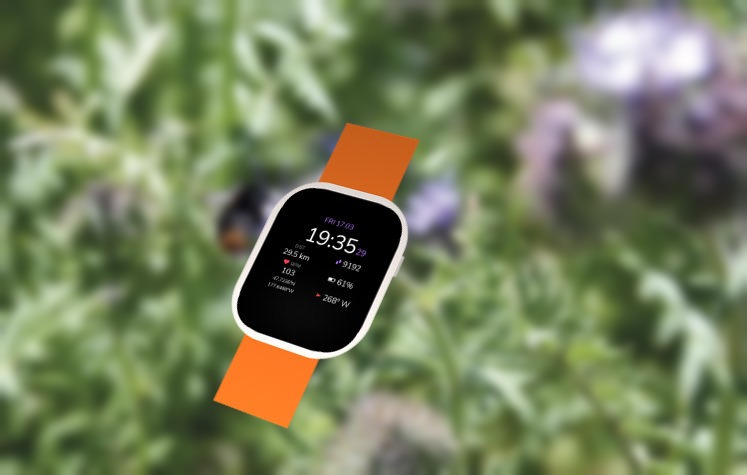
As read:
**19:35:29**
